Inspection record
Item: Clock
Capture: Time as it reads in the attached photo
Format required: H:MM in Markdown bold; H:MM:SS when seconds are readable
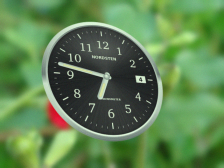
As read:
**6:47**
